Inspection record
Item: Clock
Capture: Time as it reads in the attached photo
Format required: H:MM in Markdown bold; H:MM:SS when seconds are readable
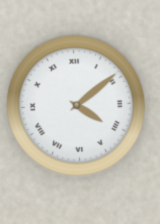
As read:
**4:09**
